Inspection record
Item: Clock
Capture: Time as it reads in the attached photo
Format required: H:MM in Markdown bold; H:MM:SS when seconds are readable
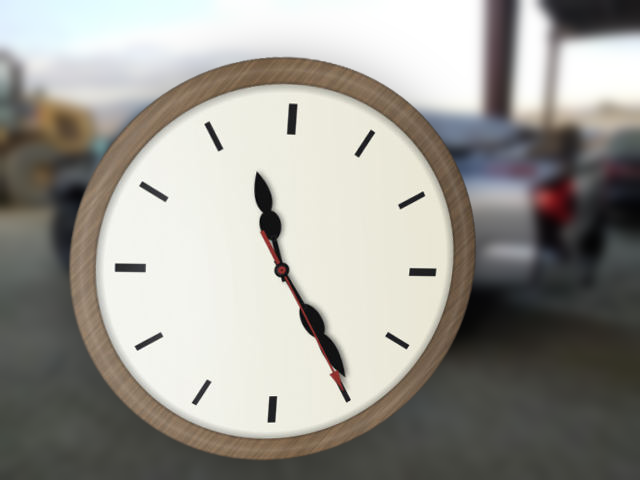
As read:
**11:24:25**
